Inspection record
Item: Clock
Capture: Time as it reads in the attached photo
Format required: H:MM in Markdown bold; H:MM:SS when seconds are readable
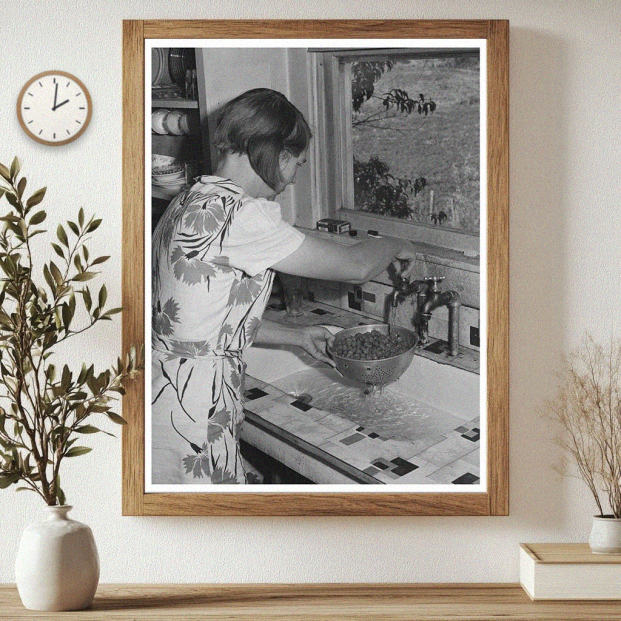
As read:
**2:01**
